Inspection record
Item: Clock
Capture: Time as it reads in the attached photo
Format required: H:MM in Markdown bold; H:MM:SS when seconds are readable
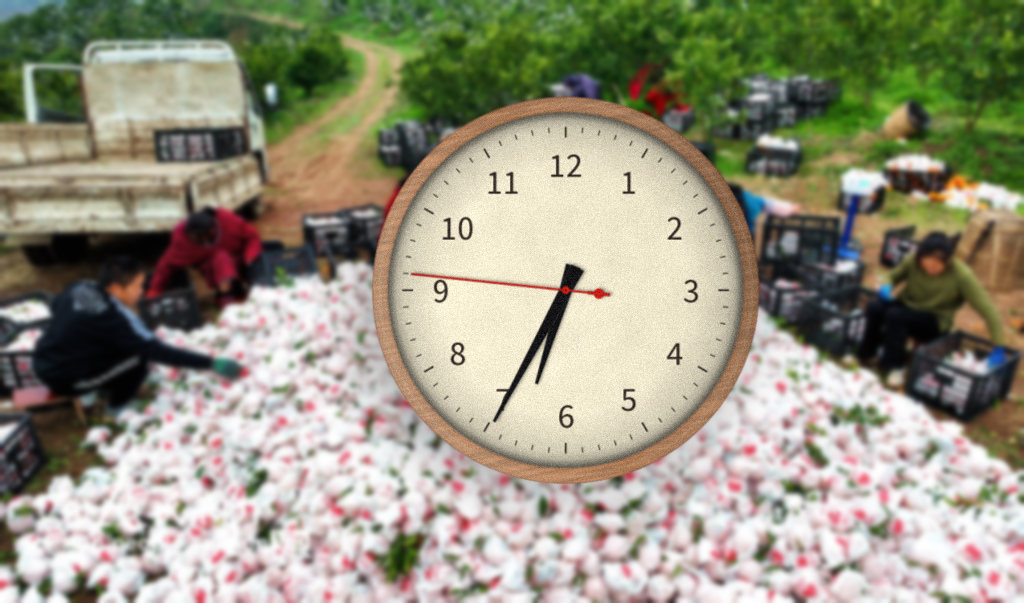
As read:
**6:34:46**
